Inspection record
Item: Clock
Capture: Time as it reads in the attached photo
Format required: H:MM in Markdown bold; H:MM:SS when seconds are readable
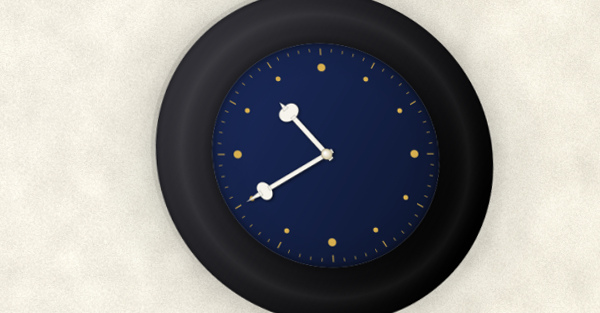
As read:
**10:40**
